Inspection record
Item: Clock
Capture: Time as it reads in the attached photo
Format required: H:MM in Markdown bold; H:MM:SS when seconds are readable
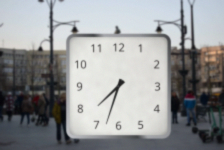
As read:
**7:33**
